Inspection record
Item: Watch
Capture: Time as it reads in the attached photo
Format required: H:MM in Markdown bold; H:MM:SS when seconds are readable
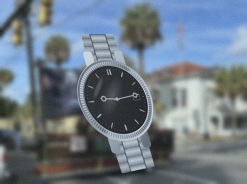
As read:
**9:14**
